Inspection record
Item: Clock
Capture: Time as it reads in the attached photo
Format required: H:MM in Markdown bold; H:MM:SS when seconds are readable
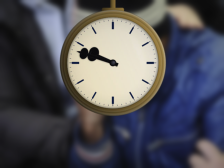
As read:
**9:48**
